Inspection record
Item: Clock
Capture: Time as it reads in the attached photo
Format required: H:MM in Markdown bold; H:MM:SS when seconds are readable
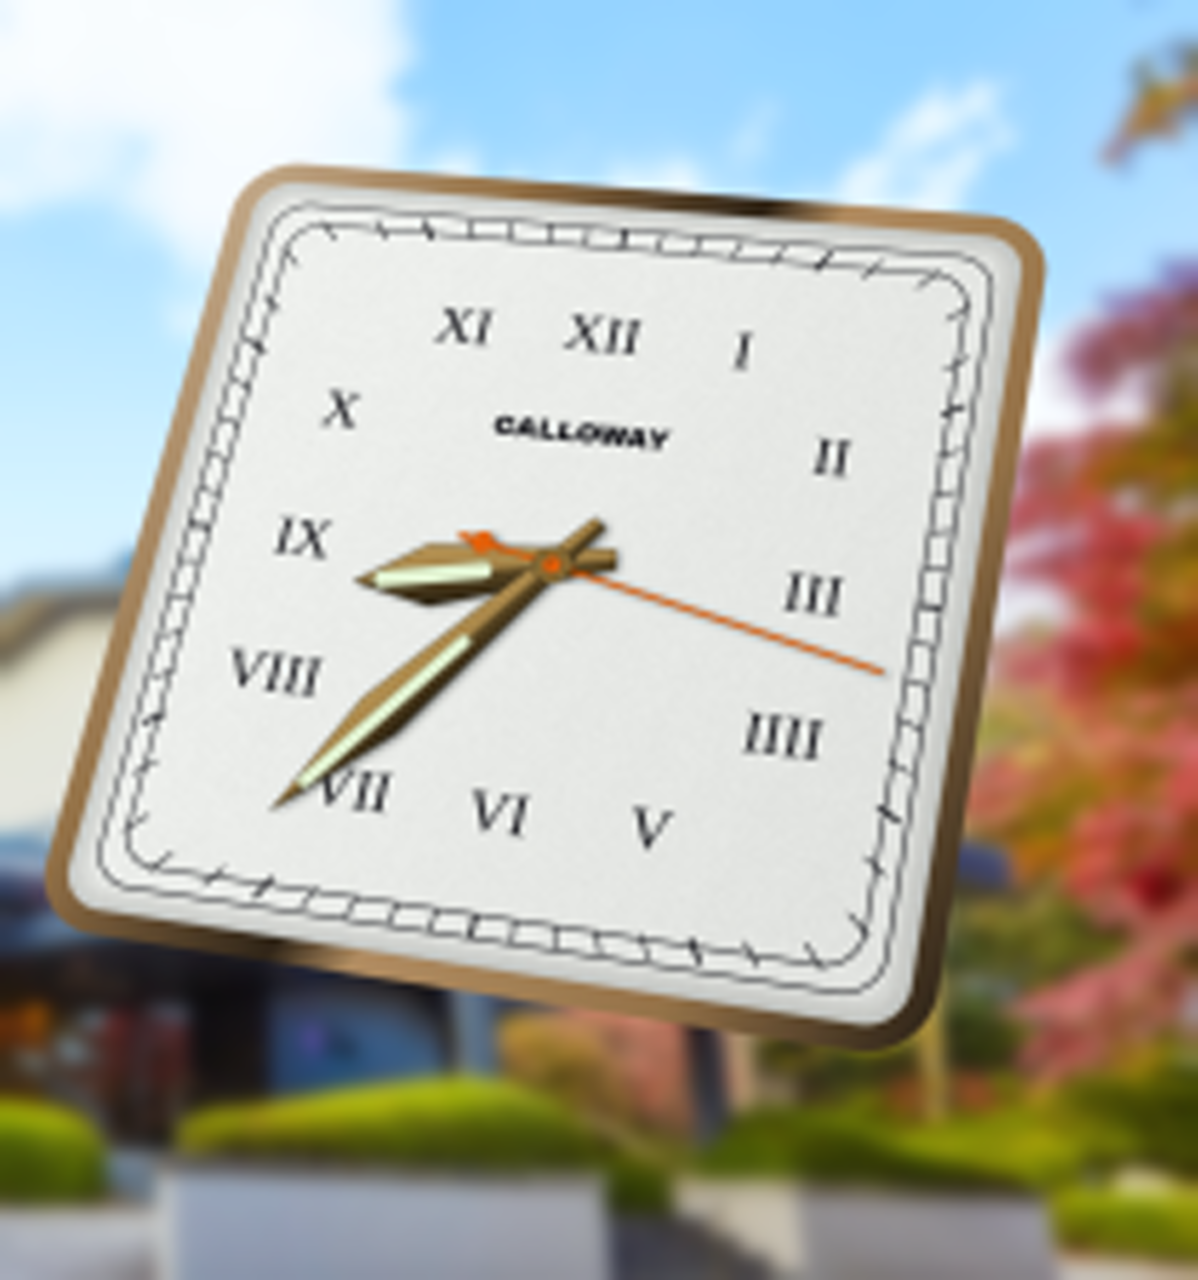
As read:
**8:36:17**
